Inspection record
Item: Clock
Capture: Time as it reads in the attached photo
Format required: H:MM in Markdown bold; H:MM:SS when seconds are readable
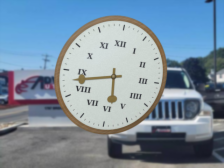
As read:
**5:43**
